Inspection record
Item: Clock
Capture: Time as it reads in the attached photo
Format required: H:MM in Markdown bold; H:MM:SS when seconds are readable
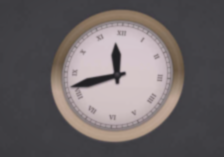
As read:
**11:42**
